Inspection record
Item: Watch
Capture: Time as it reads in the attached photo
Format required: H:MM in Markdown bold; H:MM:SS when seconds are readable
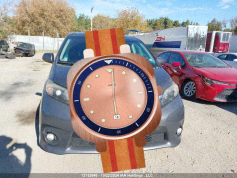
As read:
**6:01**
